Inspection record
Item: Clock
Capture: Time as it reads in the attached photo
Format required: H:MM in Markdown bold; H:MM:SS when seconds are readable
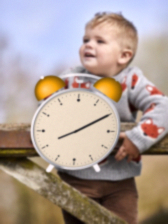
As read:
**8:10**
